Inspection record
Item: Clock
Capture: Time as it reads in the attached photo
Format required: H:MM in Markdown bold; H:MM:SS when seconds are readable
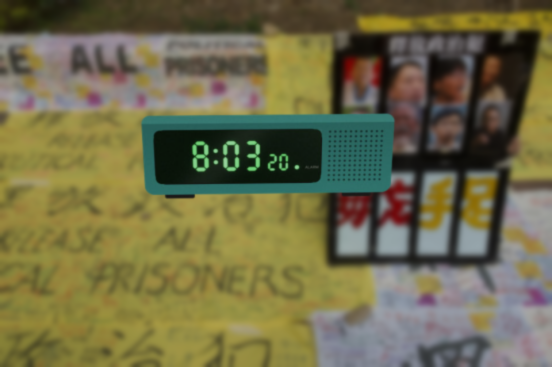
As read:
**8:03:20**
